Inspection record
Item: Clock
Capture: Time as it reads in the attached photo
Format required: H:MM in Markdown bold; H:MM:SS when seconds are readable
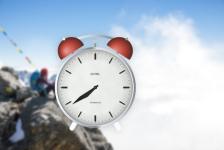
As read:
**7:39**
